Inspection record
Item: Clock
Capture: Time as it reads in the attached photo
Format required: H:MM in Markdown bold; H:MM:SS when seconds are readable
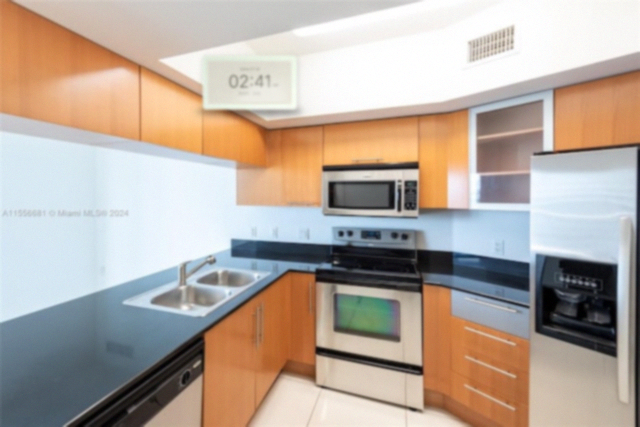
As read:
**2:41**
